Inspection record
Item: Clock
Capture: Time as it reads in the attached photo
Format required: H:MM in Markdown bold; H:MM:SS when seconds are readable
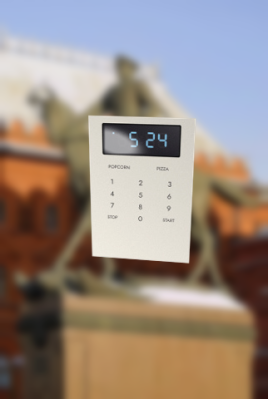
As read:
**5:24**
